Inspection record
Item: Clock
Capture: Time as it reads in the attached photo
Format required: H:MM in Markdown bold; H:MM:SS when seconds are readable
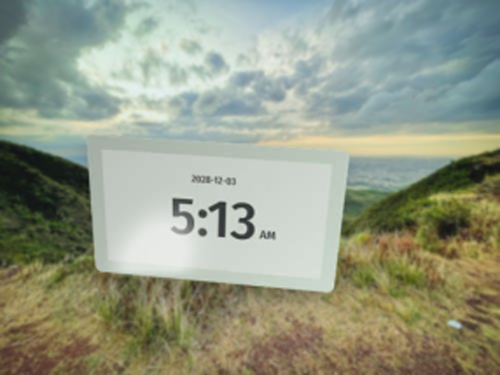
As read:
**5:13**
